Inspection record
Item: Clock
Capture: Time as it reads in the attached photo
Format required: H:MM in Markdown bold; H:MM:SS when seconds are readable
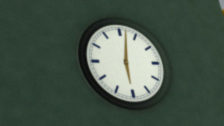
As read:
**6:02**
